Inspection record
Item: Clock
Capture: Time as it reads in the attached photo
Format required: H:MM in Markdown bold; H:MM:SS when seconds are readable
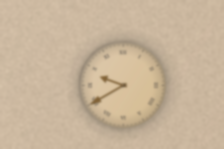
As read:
**9:40**
